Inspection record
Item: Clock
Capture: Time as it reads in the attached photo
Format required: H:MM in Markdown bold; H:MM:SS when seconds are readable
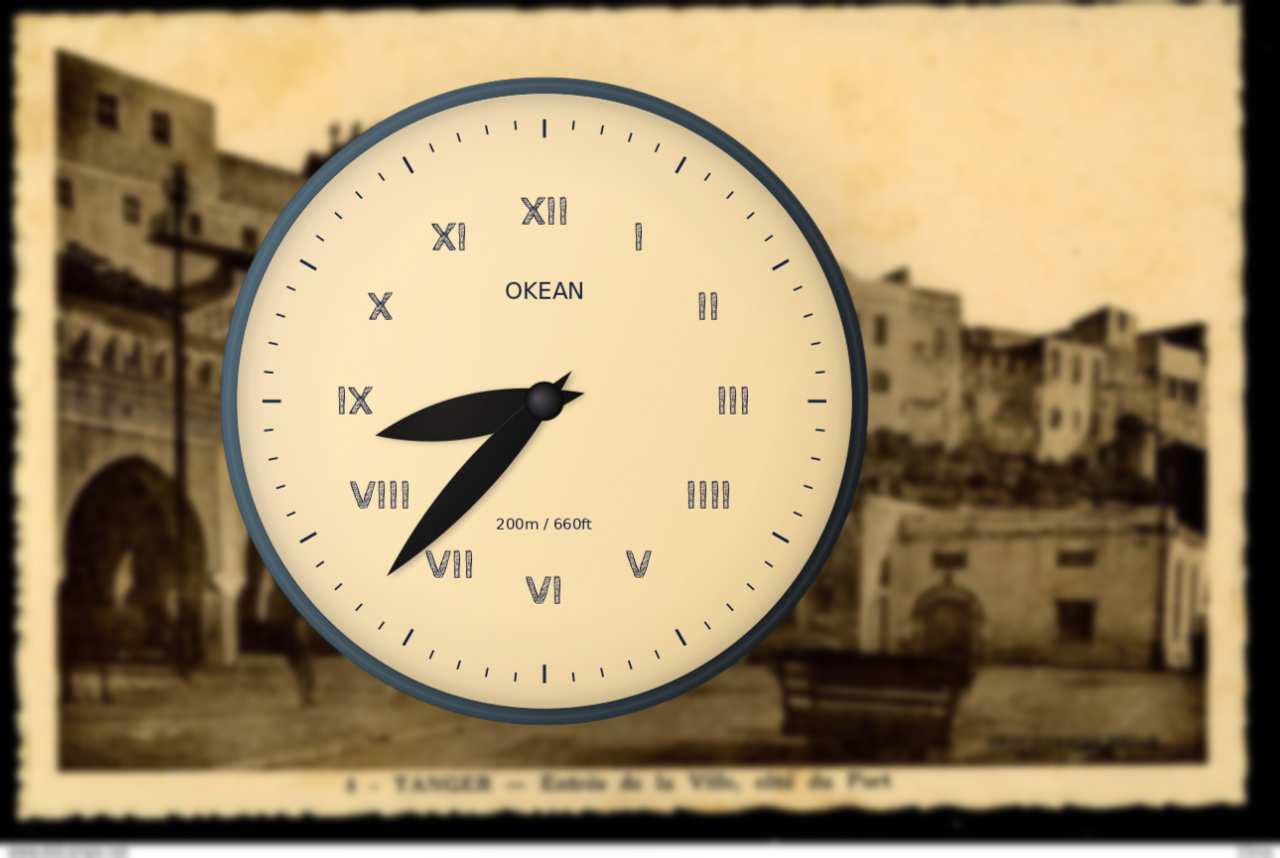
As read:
**8:37**
